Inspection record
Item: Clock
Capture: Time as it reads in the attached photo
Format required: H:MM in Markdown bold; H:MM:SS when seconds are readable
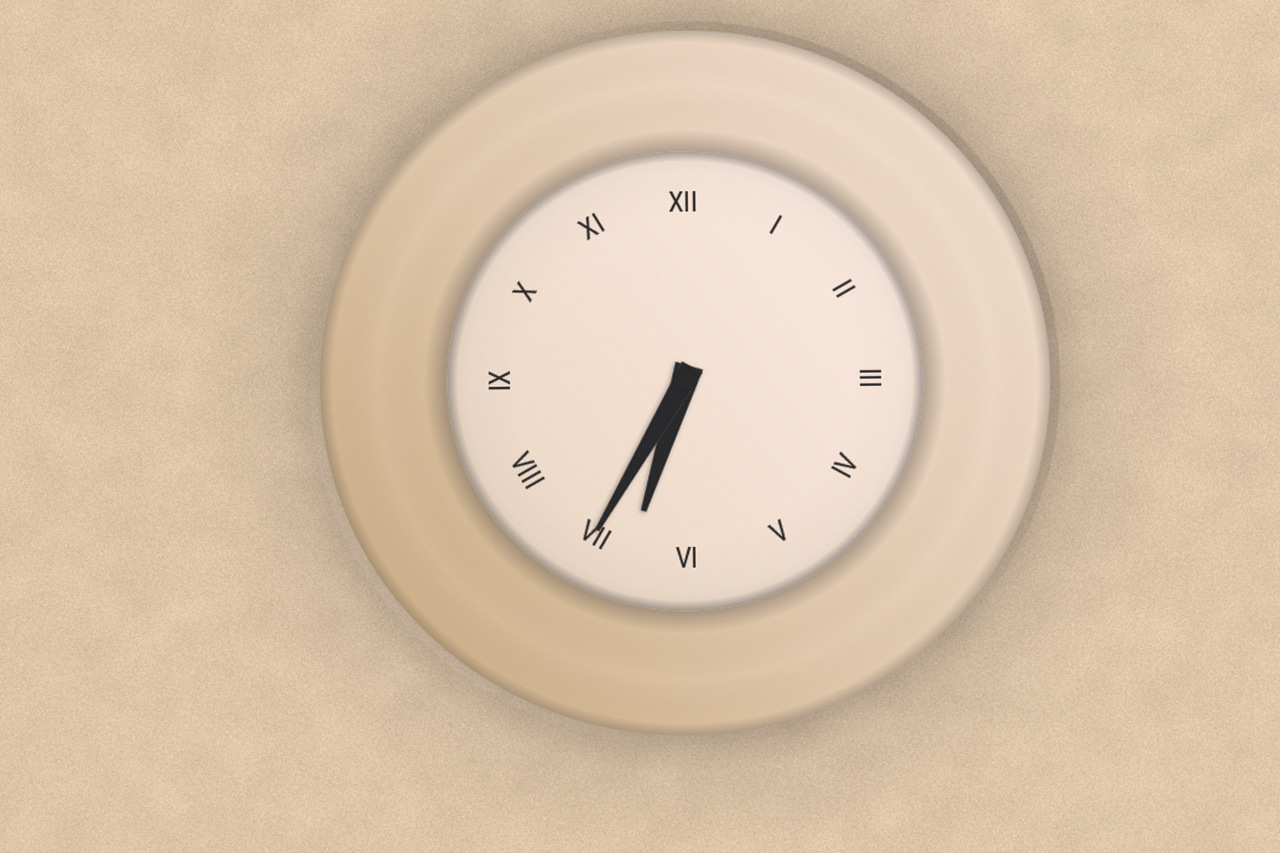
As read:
**6:35**
